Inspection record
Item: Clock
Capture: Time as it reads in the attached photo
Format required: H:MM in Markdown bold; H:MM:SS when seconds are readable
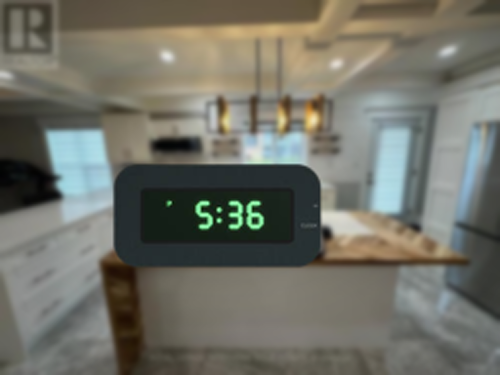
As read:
**5:36**
